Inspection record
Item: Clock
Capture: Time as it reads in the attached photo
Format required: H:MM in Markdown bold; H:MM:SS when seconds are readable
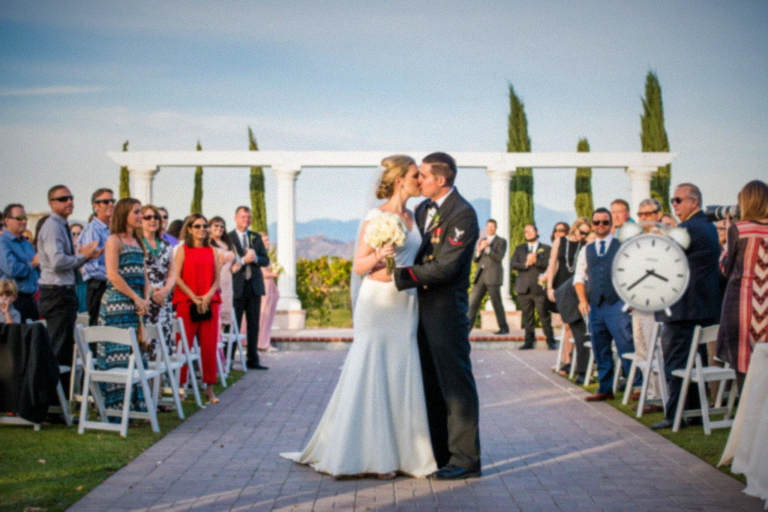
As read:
**3:38**
